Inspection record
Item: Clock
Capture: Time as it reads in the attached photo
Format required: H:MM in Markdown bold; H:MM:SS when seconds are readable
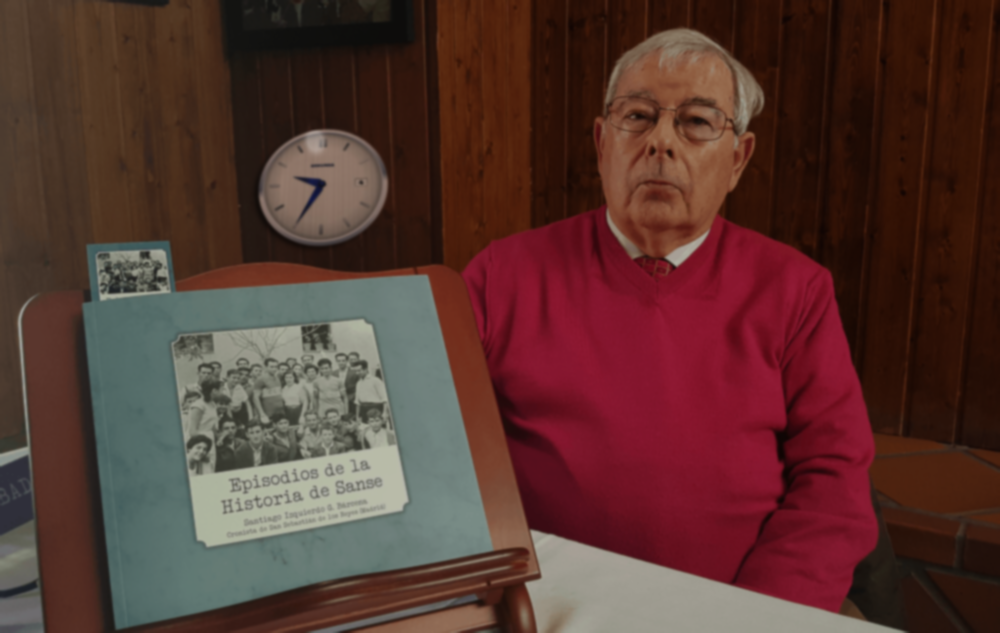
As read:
**9:35**
